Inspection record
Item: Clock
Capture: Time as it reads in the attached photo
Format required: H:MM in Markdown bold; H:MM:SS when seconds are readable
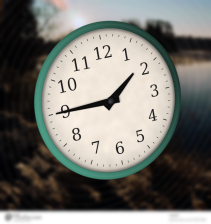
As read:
**1:45**
